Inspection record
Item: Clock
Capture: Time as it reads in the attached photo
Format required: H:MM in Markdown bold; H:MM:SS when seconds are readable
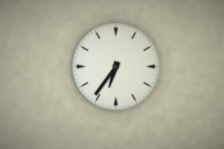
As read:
**6:36**
